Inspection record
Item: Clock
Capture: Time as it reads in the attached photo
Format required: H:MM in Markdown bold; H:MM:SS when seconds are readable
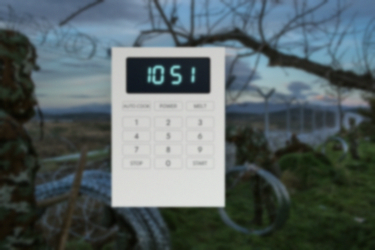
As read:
**10:51**
